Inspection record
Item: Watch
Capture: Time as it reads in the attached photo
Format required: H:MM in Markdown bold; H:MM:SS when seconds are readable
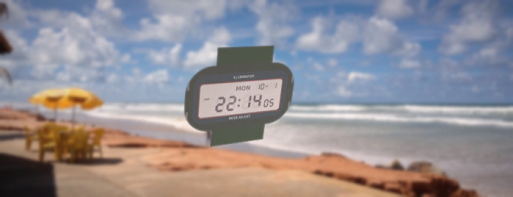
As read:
**22:14:05**
